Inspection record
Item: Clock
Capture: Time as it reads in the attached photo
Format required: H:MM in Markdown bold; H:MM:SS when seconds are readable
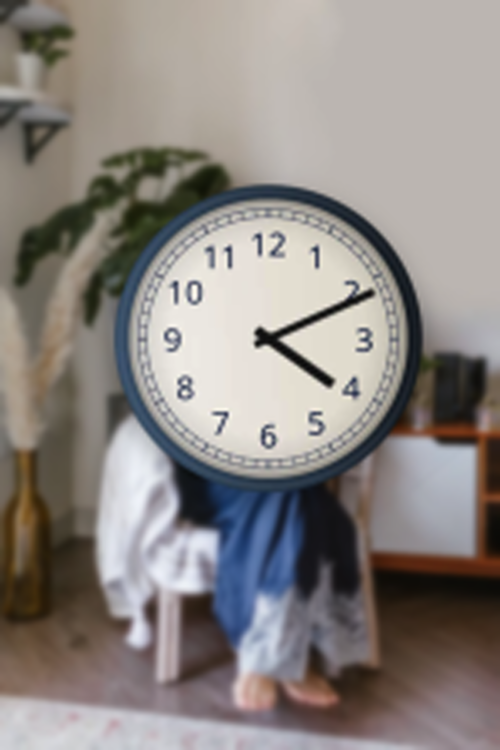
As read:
**4:11**
